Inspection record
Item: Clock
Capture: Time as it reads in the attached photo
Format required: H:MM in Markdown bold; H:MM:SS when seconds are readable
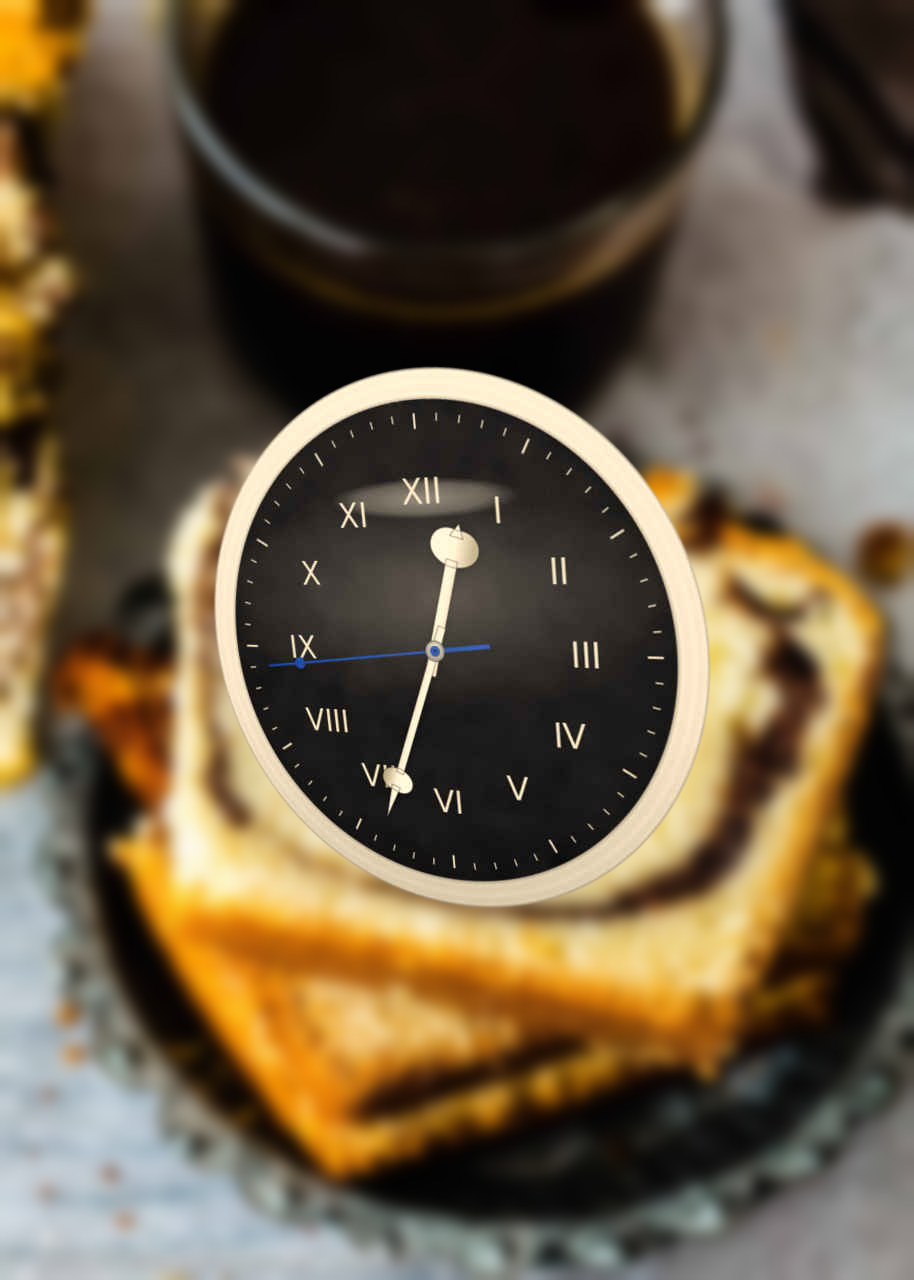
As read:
**12:33:44**
